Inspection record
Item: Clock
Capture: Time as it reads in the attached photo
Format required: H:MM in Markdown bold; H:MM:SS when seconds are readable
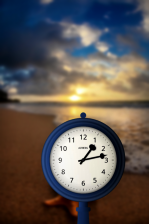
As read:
**1:13**
